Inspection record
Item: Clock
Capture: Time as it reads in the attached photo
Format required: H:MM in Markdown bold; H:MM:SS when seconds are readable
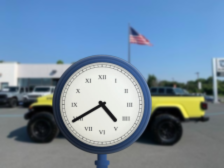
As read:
**4:40**
